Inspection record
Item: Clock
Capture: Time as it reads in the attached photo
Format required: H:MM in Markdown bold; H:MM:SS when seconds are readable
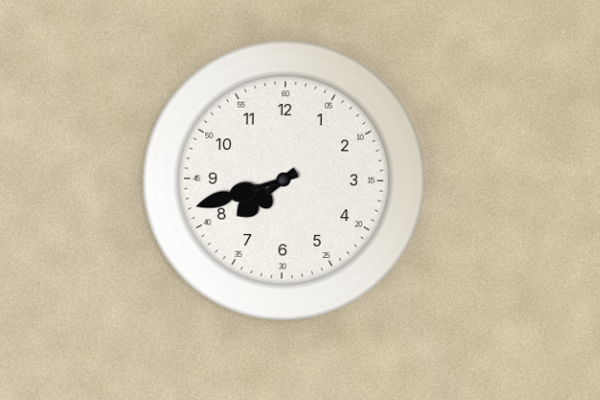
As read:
**7:42**
